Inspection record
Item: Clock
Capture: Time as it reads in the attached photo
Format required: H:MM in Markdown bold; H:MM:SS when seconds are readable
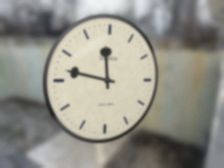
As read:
**11:47**
